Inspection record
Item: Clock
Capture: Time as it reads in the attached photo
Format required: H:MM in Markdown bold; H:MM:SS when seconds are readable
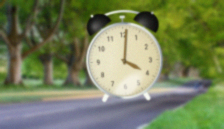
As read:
**4:01**
